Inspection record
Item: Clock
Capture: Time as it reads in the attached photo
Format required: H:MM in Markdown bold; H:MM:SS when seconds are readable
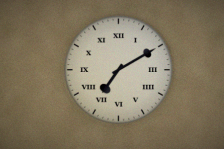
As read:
**7:10**
